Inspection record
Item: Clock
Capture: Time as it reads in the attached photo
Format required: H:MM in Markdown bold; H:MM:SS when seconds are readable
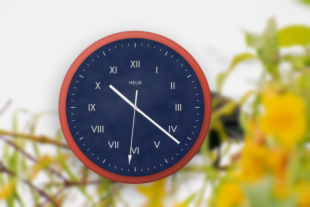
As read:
**10:21:31**
